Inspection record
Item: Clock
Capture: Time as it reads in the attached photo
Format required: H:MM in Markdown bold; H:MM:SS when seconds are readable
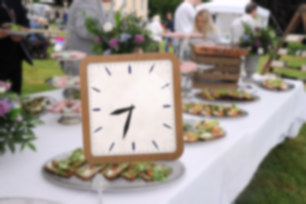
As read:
**8:33**
